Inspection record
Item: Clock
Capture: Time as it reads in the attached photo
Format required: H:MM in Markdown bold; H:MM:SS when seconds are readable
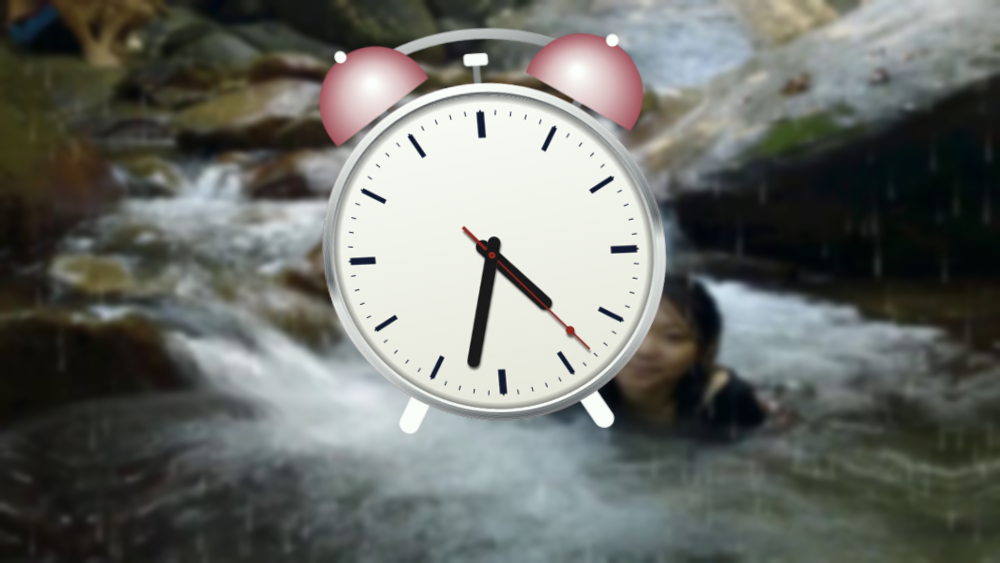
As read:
**4:32:23**
